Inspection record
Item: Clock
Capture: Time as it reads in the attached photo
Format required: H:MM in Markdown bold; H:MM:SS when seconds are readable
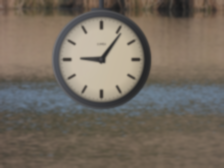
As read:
**9:06**
